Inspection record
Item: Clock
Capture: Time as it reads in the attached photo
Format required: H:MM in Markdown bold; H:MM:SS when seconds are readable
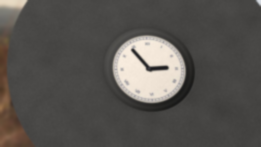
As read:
**2:54**
